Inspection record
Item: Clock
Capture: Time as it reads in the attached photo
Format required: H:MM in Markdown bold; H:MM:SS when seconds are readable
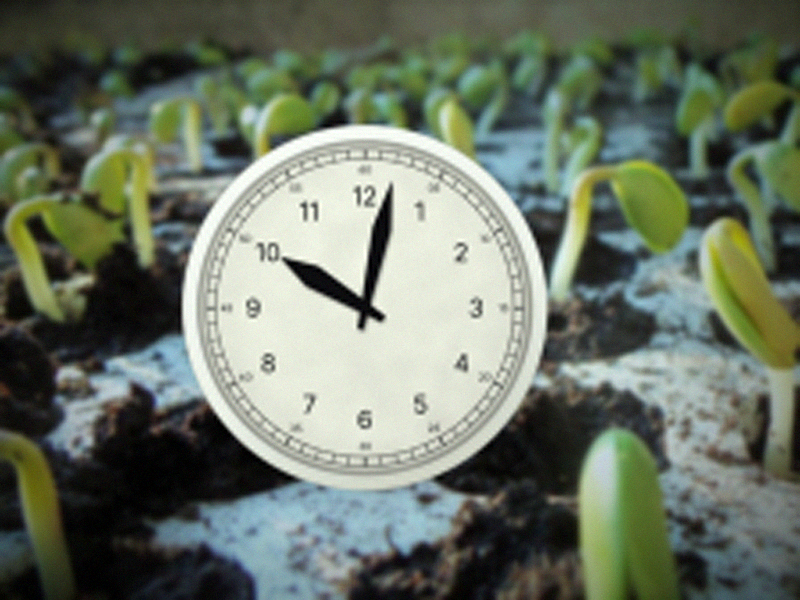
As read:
**10:02**
